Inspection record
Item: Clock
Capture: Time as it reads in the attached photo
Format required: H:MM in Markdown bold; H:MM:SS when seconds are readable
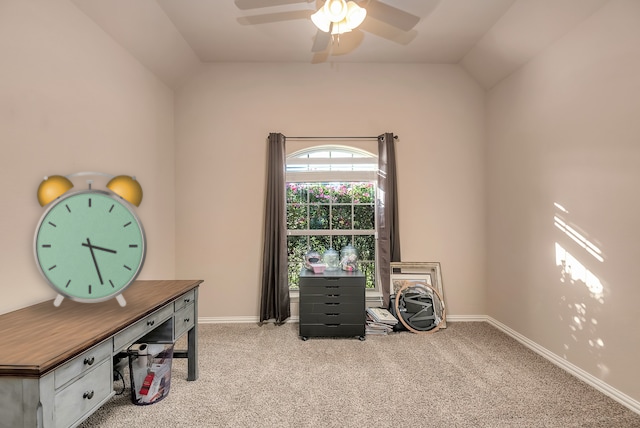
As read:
**3:27**
